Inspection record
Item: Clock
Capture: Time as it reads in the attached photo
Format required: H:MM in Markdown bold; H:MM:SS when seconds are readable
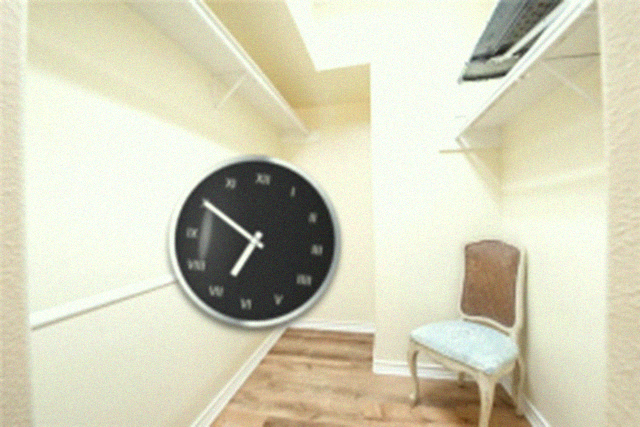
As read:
**6:50**
